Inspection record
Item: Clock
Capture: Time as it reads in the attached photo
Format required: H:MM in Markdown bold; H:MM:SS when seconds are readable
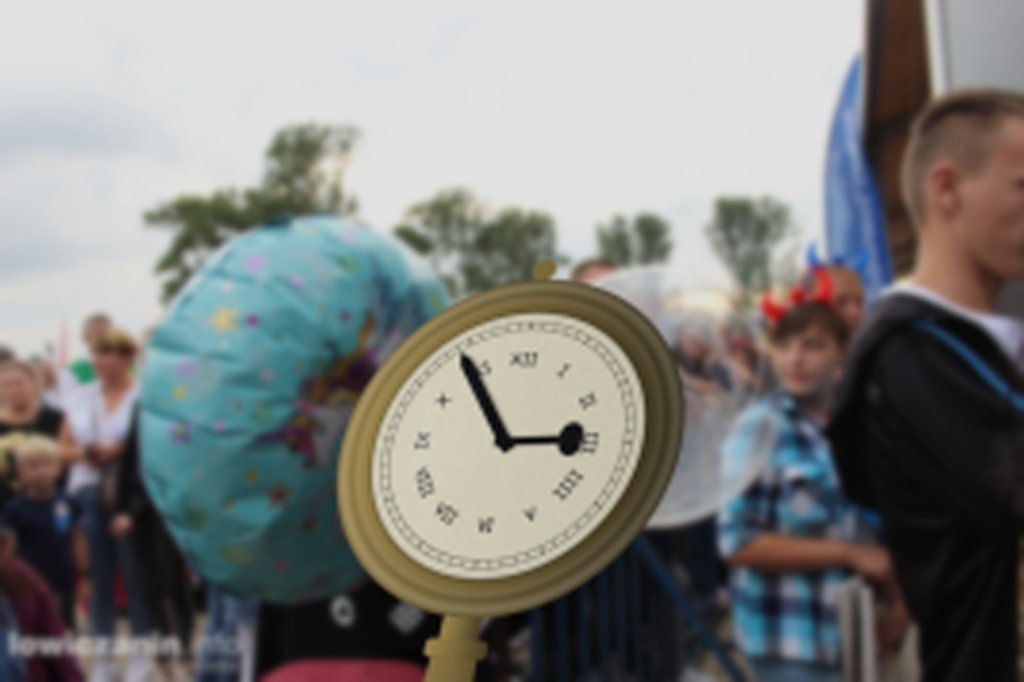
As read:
**2:54**
